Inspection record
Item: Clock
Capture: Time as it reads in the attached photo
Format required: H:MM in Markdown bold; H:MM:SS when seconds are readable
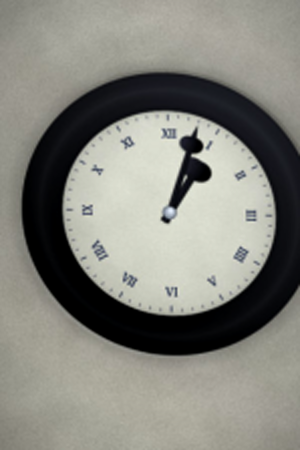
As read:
**1:03**
